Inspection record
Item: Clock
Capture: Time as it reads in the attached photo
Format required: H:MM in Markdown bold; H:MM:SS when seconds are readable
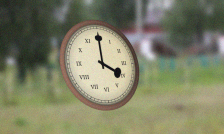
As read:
**4:00**
